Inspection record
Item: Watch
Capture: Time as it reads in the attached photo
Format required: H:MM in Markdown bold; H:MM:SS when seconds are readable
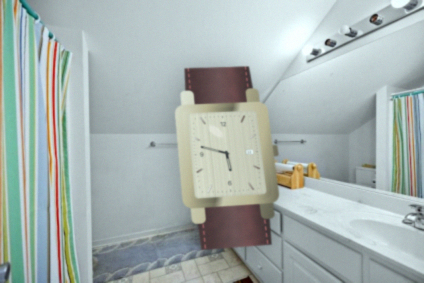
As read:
**5:48**
